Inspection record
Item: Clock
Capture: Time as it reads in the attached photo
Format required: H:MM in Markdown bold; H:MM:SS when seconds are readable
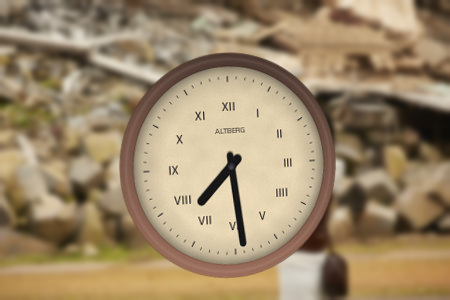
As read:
**7:29**
